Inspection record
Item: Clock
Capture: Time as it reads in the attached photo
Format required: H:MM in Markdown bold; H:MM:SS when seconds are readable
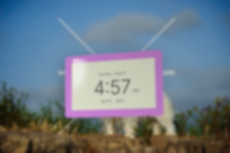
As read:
**4:57**
